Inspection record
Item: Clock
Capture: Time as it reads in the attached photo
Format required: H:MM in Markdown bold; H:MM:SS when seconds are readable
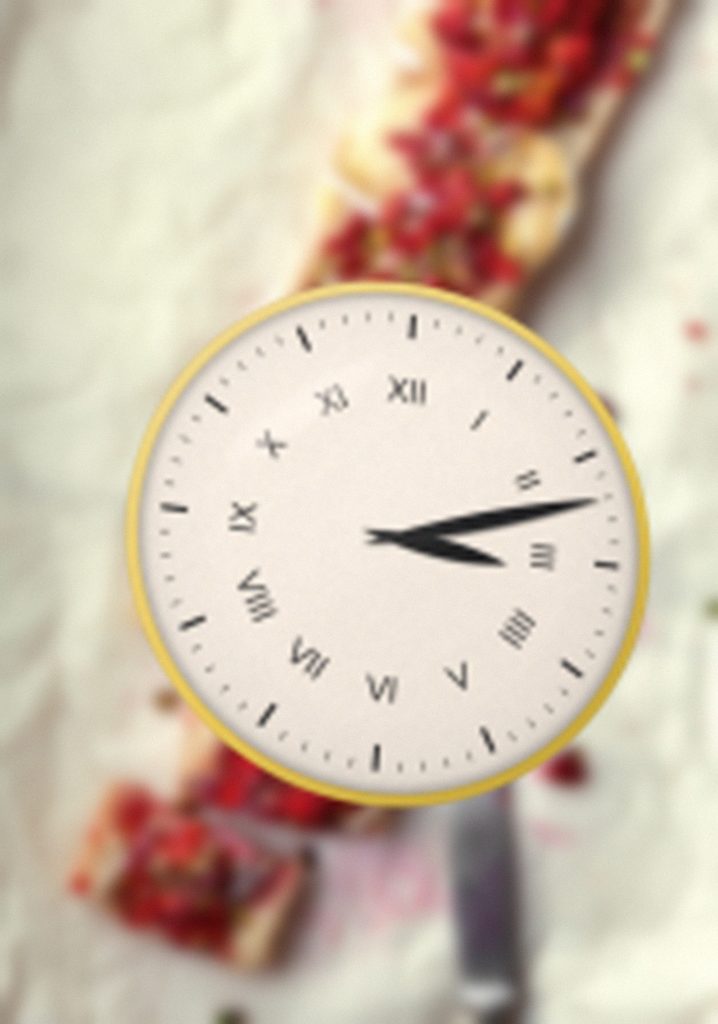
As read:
**3:12**
